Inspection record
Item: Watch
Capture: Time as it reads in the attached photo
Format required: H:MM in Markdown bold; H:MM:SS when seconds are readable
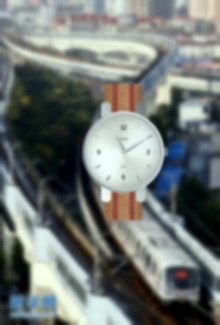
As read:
**11:10**
